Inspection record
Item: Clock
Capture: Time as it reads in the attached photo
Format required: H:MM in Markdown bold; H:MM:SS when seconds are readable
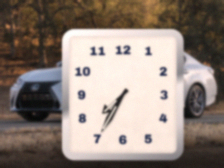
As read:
**7:35**
